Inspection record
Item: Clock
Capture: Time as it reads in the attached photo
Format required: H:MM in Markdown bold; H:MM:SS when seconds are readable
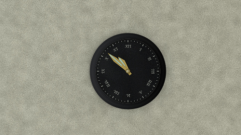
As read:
**10:52**
